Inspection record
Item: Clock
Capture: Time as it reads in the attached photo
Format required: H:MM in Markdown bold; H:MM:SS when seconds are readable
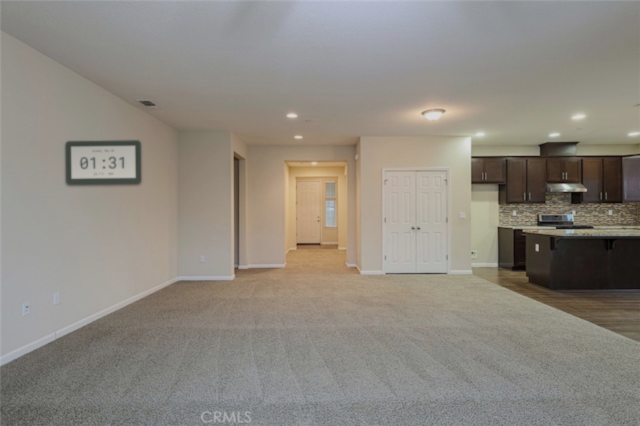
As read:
**1:31**
